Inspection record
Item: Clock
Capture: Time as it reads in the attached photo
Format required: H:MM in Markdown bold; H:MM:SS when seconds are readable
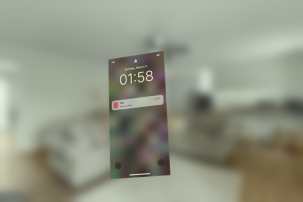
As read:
**1:58**
